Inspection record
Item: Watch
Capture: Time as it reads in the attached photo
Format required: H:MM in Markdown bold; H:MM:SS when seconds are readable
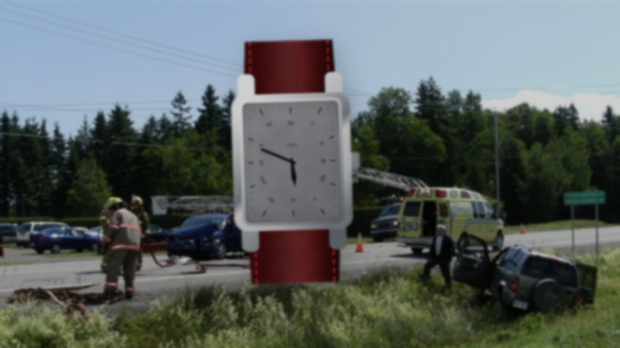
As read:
**5:49**
